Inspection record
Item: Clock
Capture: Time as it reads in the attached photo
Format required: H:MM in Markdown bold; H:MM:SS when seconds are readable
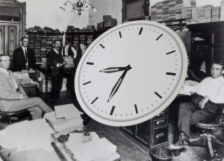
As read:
**8:32**
